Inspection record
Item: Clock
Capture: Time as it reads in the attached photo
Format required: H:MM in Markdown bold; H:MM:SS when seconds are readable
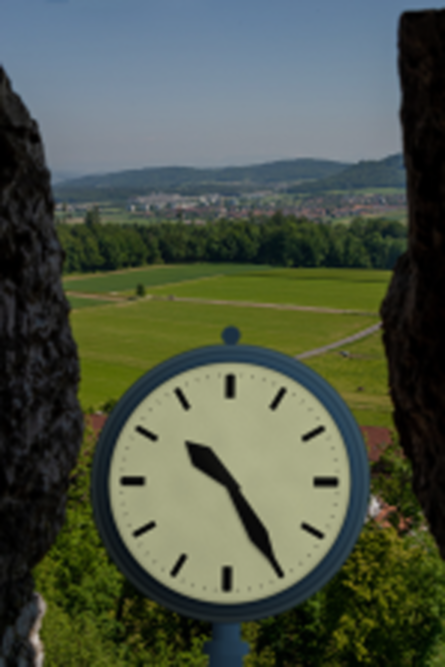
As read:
**10:25**
